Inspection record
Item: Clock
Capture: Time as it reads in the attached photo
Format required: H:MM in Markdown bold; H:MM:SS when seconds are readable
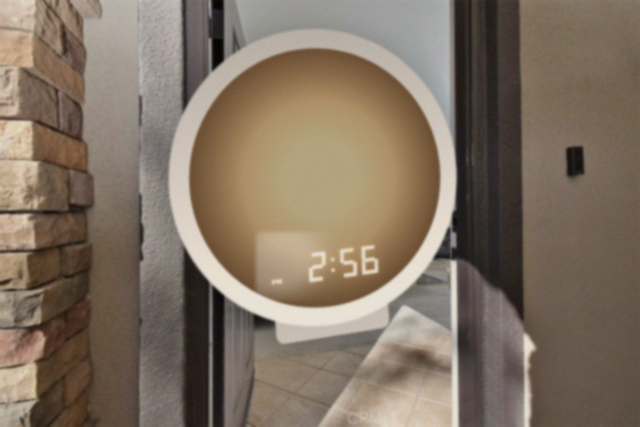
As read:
**2:56**
